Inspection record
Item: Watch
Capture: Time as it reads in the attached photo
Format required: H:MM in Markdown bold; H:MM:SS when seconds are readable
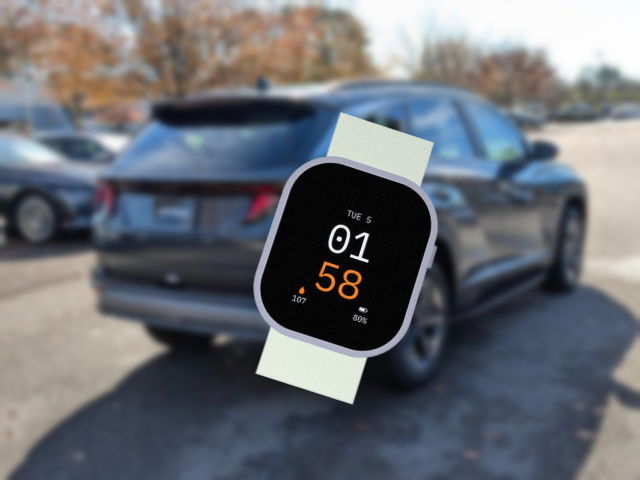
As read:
**1:58**
